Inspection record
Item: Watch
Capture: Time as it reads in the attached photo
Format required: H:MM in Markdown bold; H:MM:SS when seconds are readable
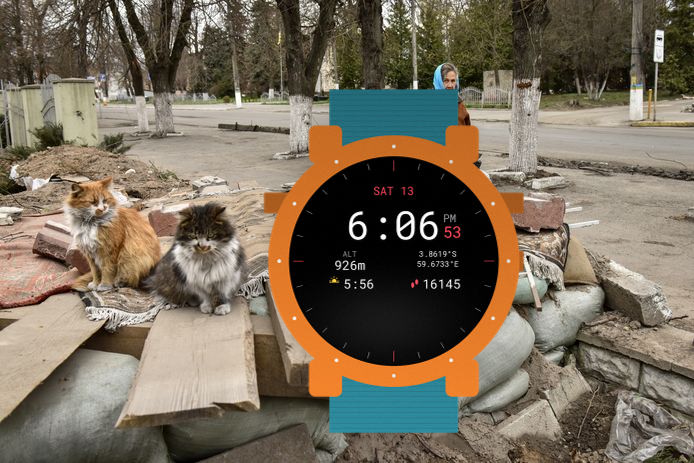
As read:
**6:06:53**
